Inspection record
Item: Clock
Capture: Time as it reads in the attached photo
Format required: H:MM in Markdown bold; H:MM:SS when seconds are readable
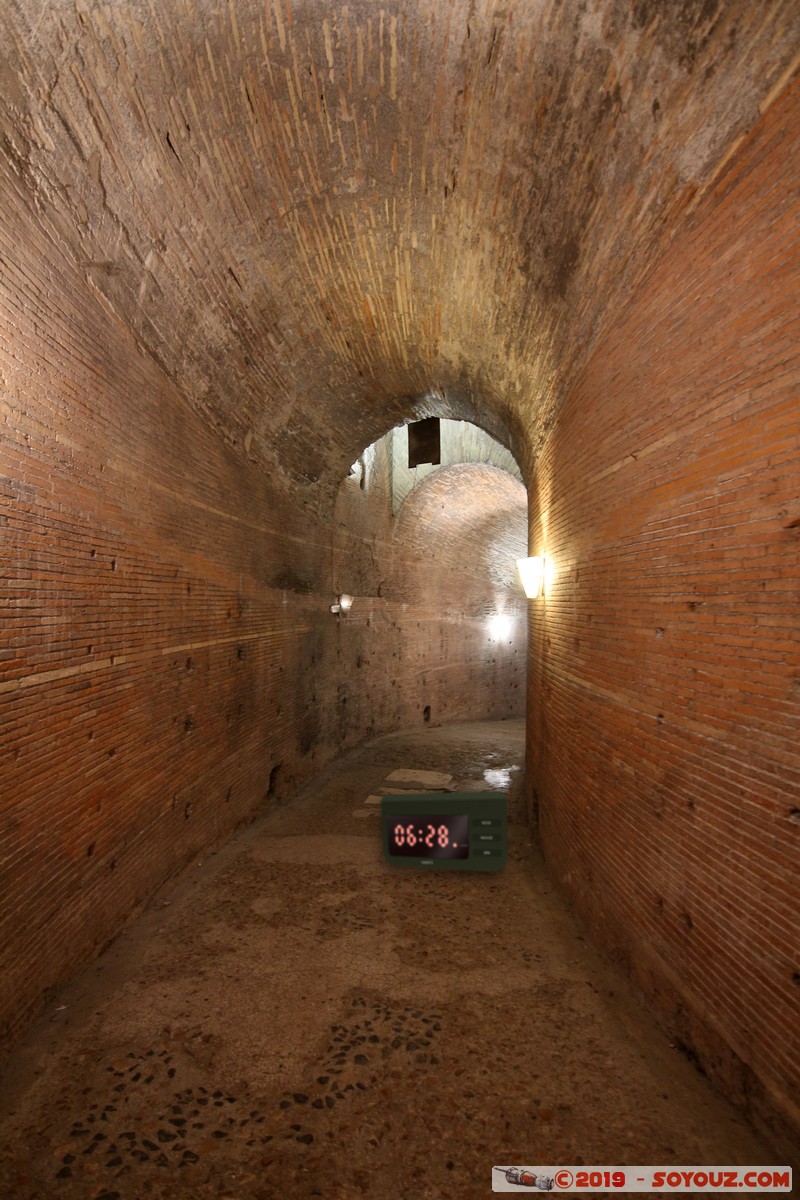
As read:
**6:28**
